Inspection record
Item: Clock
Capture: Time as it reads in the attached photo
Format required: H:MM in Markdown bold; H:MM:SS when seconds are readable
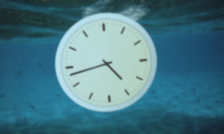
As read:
**4:43**
